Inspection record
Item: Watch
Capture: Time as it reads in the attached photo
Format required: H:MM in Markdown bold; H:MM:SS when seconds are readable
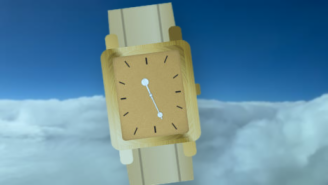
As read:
**11:27**
